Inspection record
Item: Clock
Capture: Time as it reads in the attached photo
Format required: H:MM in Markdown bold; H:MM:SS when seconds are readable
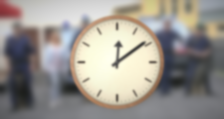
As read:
**12:09**
